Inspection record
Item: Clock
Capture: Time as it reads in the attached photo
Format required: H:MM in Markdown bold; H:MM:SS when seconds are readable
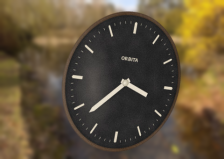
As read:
**3:38**
